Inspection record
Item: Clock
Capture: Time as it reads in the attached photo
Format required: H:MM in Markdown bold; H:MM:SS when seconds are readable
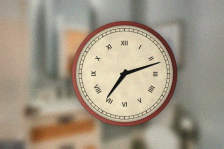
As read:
**7:12**
